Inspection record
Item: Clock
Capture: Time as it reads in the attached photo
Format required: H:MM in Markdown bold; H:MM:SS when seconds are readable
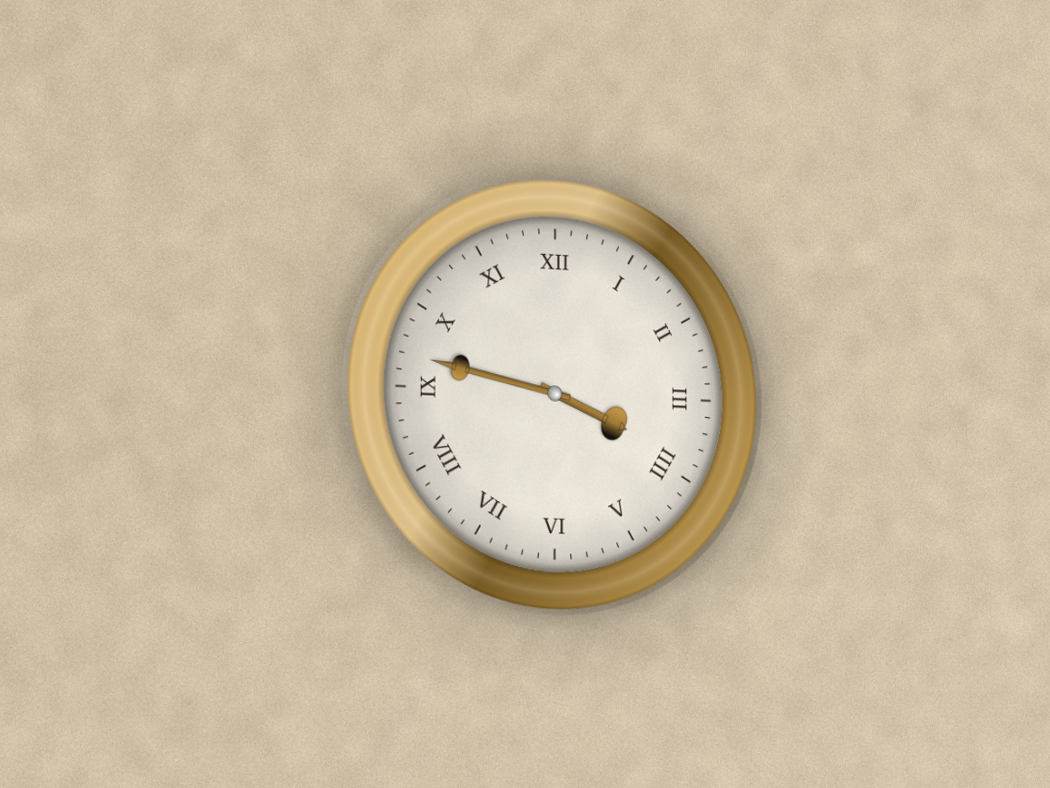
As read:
**3:47**
